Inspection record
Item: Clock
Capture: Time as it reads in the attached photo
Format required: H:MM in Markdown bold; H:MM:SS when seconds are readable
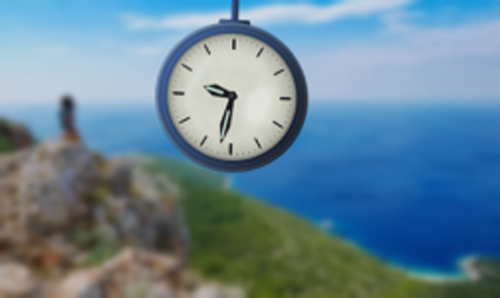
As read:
**9:32**
